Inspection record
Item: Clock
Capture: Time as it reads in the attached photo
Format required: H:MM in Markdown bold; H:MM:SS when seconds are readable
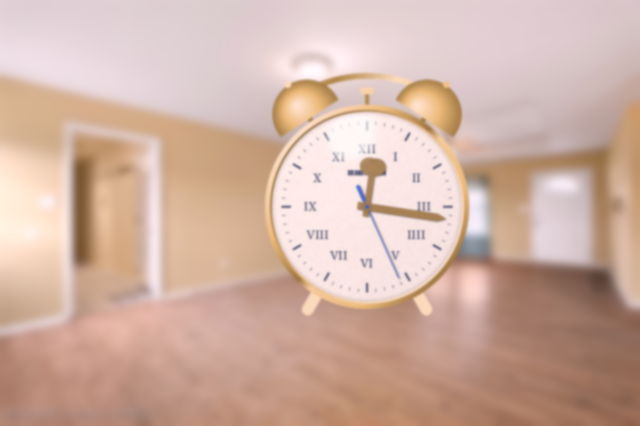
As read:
**12:16:26**
